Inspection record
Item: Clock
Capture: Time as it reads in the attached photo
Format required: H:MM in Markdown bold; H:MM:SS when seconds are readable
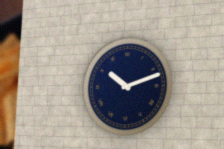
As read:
**10:12**
